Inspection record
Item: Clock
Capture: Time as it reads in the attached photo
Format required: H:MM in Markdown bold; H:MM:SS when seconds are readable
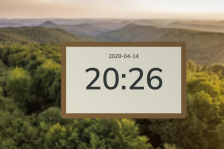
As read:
**20:26**
